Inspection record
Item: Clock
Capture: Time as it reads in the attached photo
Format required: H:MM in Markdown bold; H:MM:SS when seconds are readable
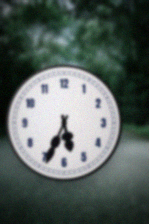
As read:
**5:34**
